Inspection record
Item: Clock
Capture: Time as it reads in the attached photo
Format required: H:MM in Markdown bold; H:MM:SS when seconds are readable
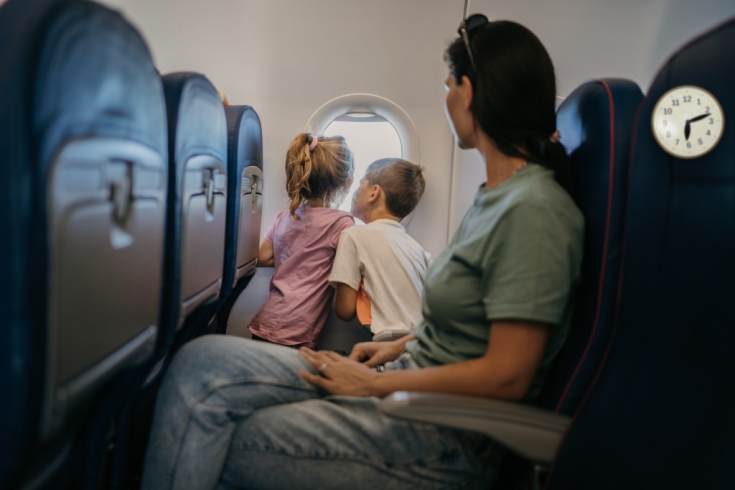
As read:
**6:12**
